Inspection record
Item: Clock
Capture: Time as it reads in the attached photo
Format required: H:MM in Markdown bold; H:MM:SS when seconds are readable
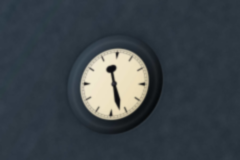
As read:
**11:27**
